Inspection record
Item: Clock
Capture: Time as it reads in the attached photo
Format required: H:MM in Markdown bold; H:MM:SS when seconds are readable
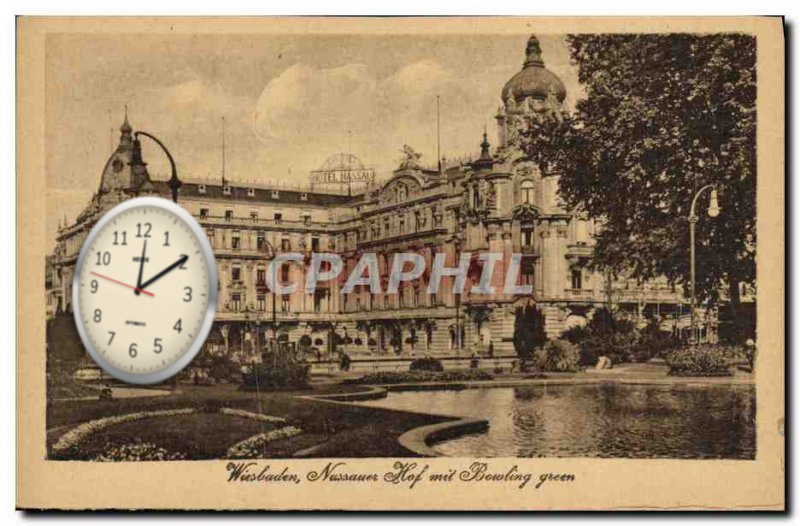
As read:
**12:09:47**
